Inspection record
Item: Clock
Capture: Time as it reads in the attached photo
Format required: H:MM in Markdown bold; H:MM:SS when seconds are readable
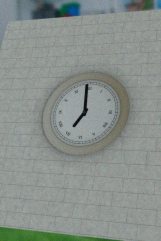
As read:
**6:59**
